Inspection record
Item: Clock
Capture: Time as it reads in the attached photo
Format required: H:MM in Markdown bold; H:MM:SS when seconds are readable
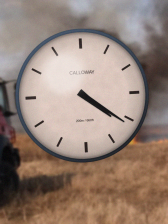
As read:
**4:21**
